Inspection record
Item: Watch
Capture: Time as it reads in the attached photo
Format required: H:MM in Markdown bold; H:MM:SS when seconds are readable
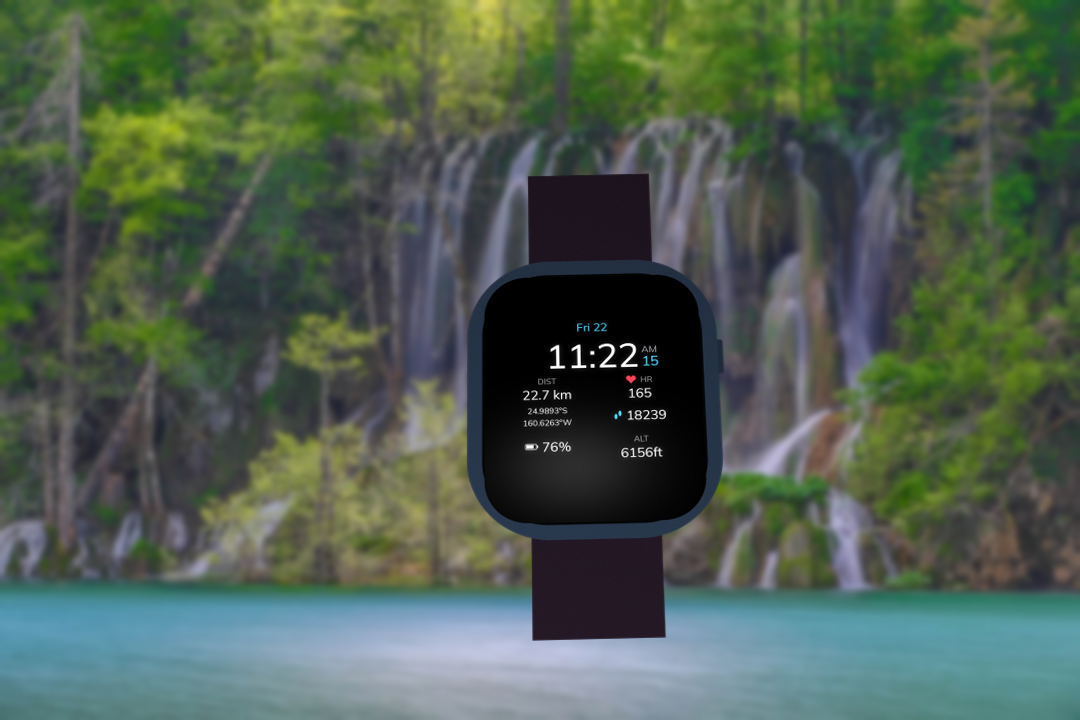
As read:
**11:22:15**
